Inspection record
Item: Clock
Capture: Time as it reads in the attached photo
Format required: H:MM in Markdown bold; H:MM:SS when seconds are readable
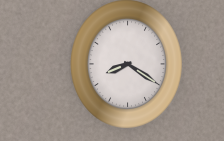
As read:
**8:20**
